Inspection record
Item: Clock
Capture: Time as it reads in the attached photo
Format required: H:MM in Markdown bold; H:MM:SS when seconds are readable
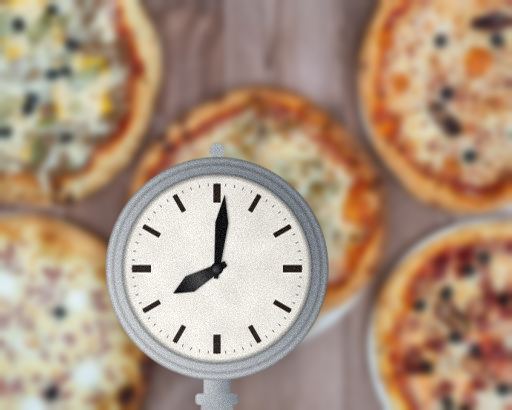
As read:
**8:01**
